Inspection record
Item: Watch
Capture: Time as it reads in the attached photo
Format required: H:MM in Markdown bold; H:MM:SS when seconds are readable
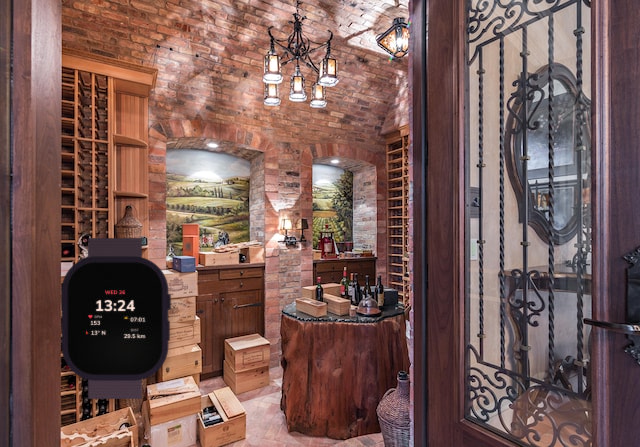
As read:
**13:24**
